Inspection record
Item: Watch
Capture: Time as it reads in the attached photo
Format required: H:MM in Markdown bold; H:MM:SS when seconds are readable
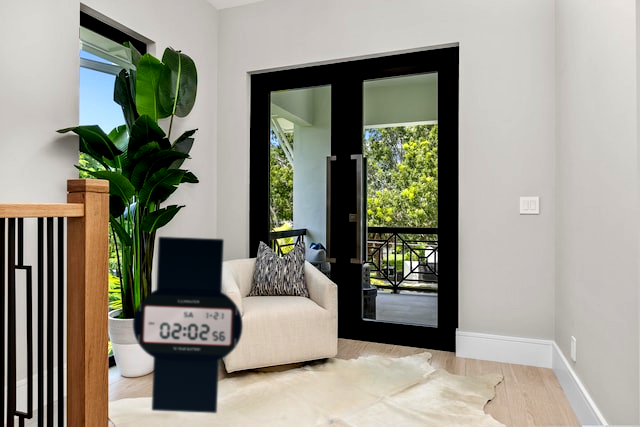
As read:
**2:02**
